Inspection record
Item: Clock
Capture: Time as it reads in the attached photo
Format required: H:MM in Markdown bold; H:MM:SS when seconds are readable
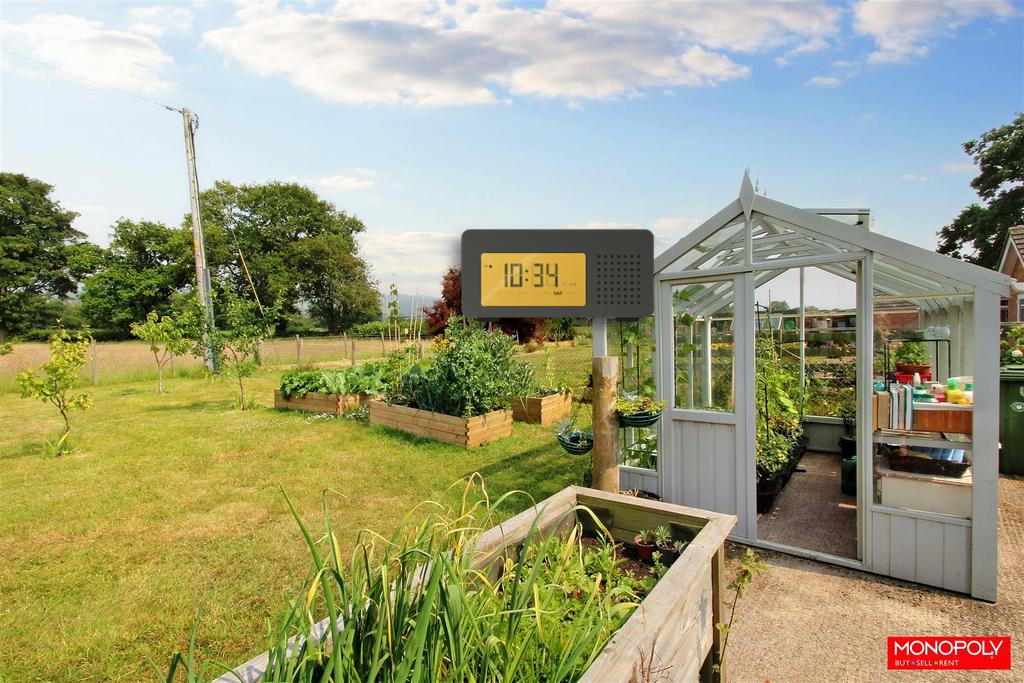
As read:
**10:34**
